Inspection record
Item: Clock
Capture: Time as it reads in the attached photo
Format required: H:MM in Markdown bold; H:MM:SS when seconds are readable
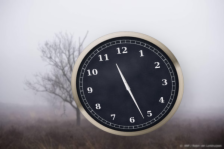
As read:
**11:27**
